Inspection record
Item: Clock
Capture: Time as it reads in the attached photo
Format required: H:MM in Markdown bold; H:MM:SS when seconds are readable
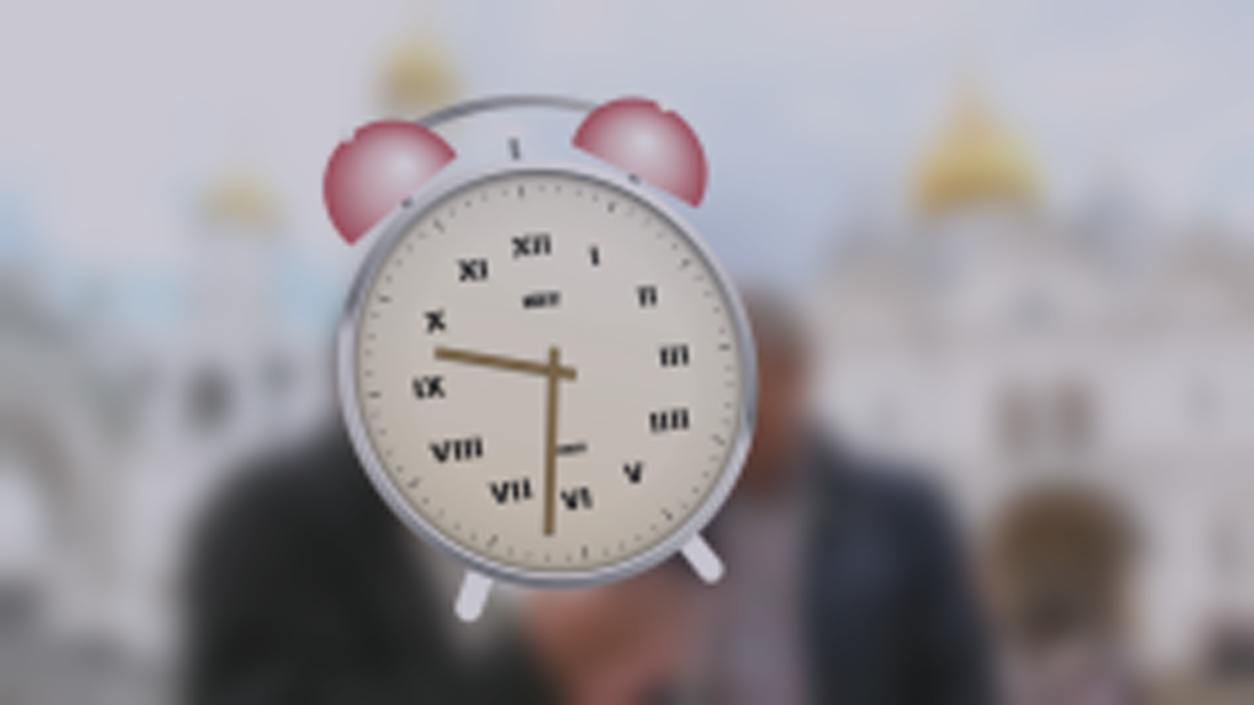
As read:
**9:32**
